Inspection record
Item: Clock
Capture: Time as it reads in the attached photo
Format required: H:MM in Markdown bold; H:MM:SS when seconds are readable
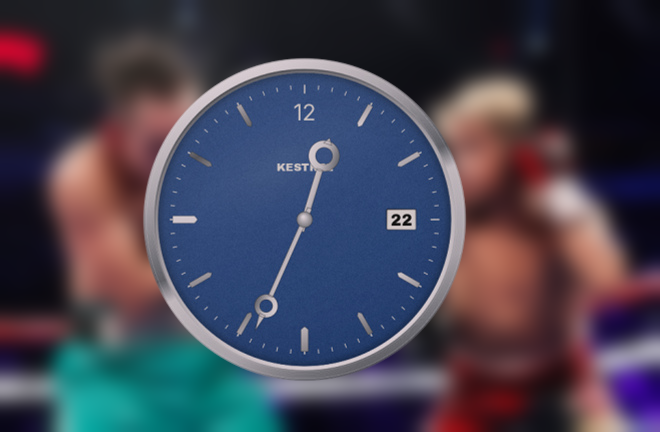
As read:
**12:34**
